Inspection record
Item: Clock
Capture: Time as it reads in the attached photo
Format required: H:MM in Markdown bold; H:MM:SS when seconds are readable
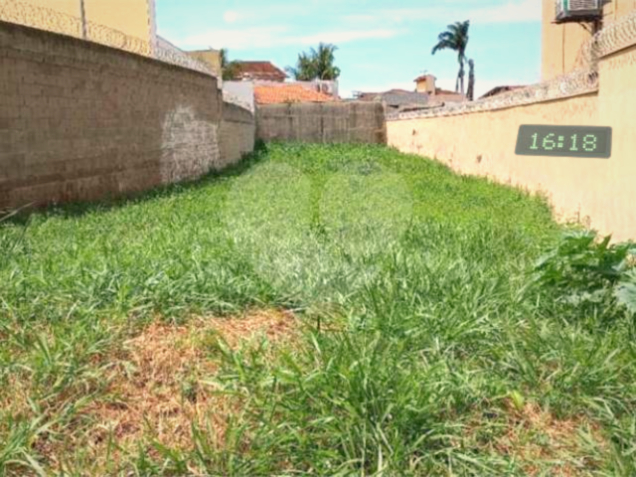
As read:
**16:18**
